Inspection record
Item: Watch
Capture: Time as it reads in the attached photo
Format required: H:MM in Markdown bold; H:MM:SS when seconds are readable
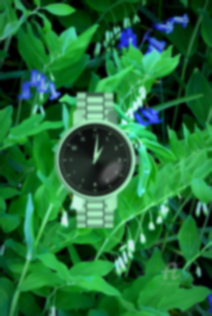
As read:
**1:01**
